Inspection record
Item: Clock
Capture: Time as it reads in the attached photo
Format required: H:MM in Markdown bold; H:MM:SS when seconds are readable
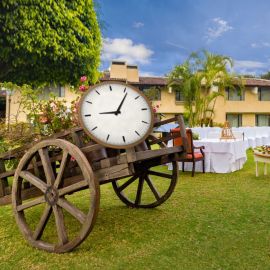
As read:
**9:06**
